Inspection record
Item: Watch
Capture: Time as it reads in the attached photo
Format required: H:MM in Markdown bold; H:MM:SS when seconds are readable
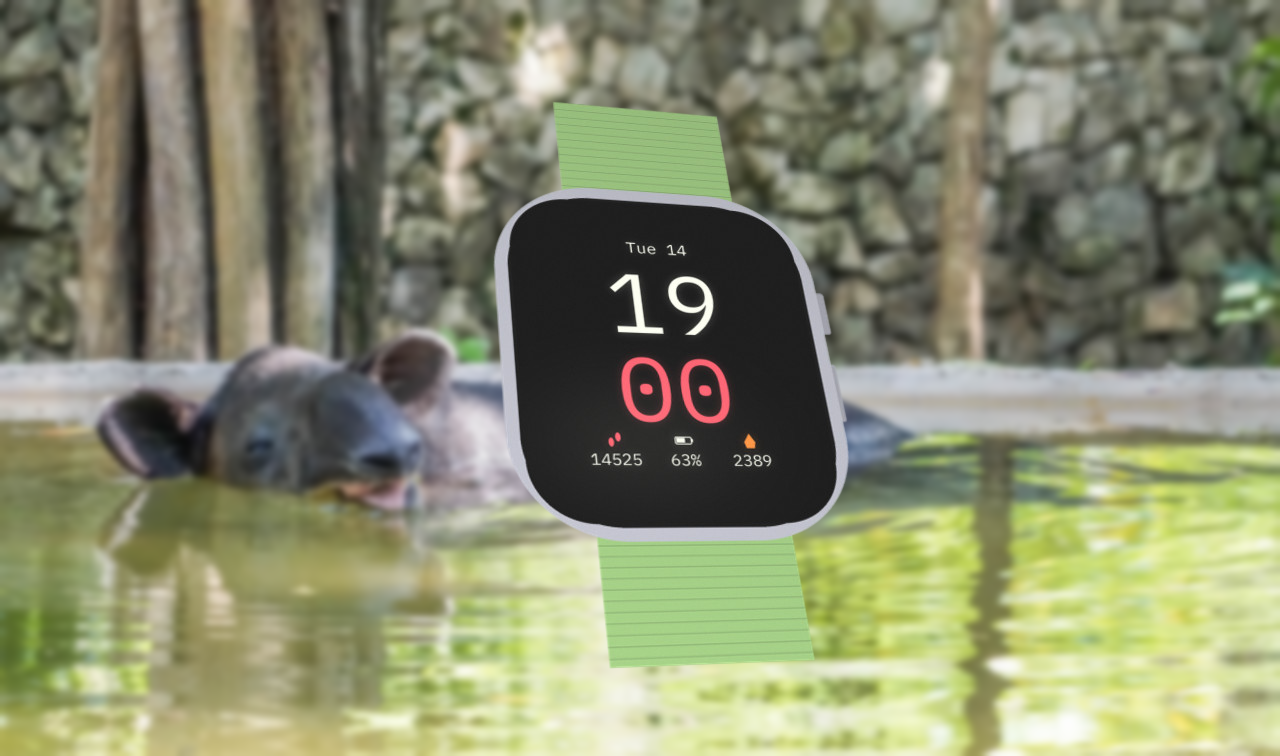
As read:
**19:00**
